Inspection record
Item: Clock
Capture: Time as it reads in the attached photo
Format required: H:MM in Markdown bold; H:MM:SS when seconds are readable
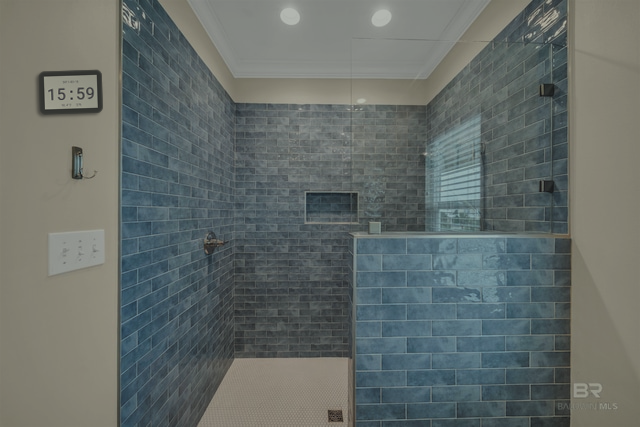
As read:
**15:59**
